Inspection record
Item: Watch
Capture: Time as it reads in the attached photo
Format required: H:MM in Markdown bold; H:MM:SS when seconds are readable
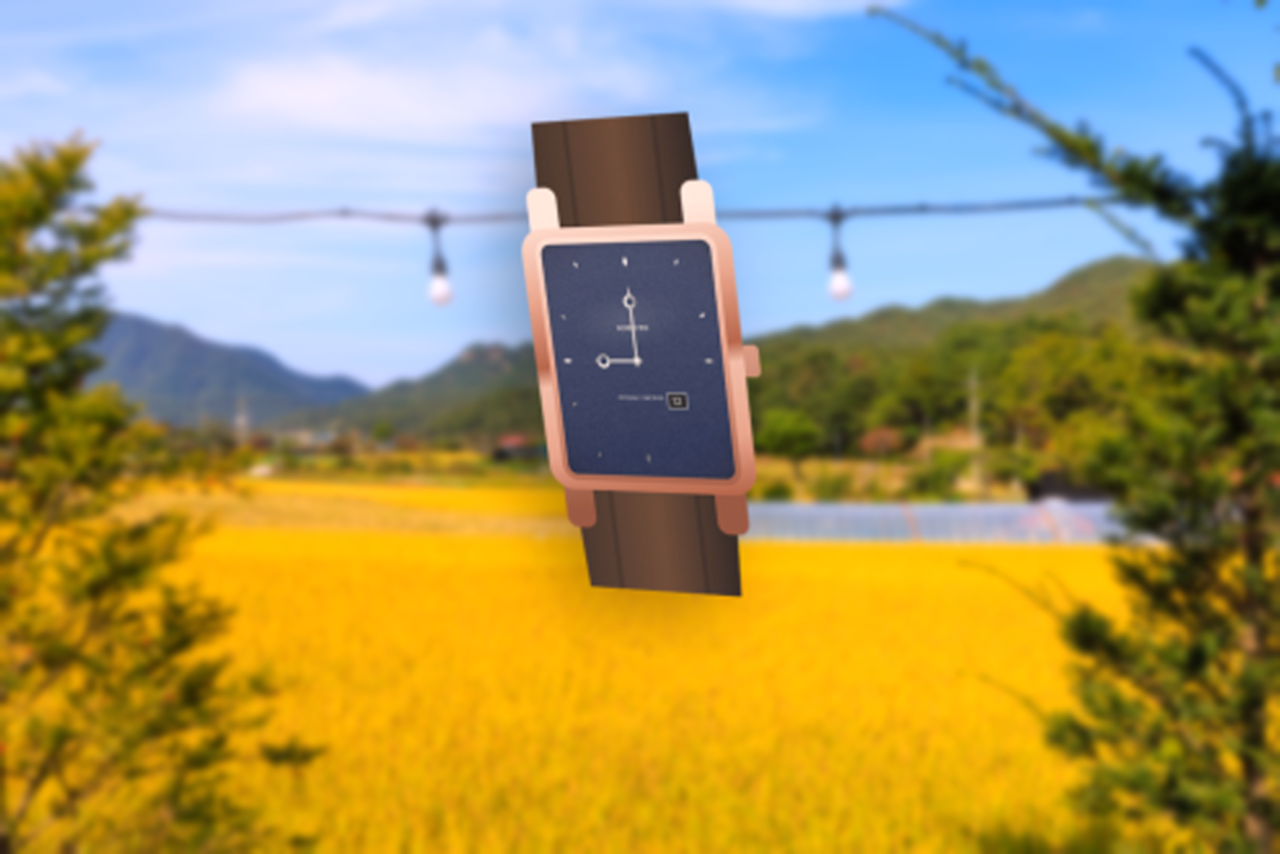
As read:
**9:00**
